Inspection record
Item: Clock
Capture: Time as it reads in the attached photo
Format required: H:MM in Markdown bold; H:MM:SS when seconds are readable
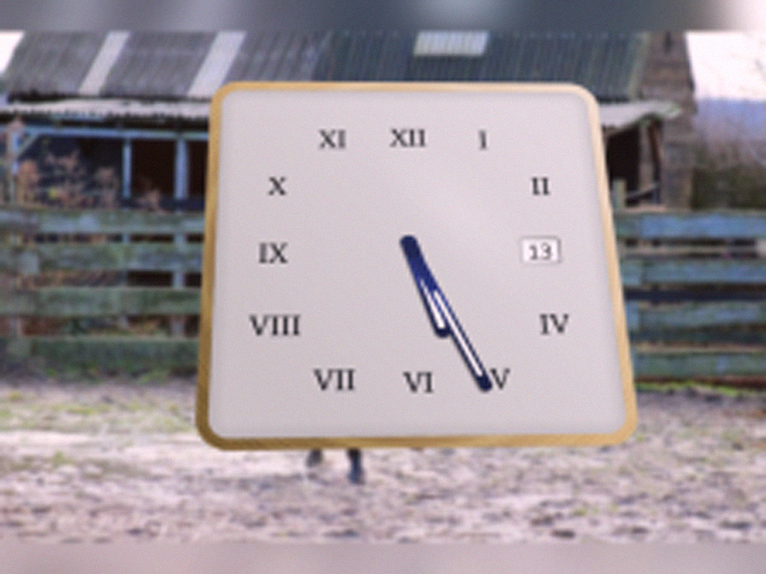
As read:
**5:26**
